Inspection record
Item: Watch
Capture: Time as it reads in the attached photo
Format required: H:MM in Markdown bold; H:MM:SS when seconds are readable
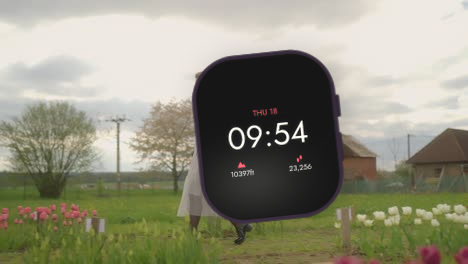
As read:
**9:54**
